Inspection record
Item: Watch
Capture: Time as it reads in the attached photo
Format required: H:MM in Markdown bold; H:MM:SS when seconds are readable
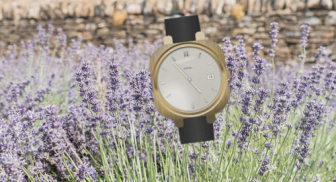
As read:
**4:54**
